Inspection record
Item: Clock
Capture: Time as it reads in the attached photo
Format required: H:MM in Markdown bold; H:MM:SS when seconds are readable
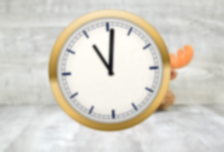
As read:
**11:01**
